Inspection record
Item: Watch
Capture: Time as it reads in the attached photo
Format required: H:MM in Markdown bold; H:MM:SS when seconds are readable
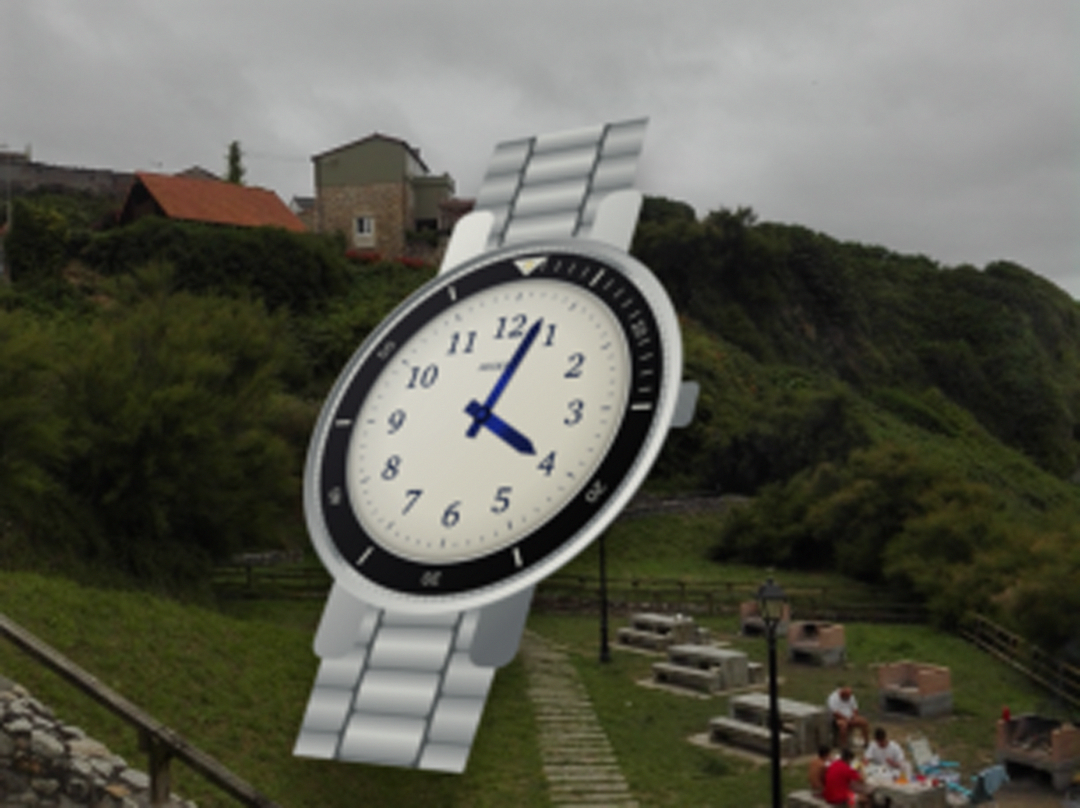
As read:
**4:03**
